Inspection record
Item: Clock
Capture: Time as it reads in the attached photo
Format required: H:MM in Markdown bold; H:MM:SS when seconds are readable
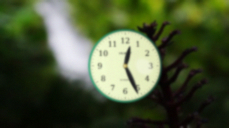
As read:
**12:26**
